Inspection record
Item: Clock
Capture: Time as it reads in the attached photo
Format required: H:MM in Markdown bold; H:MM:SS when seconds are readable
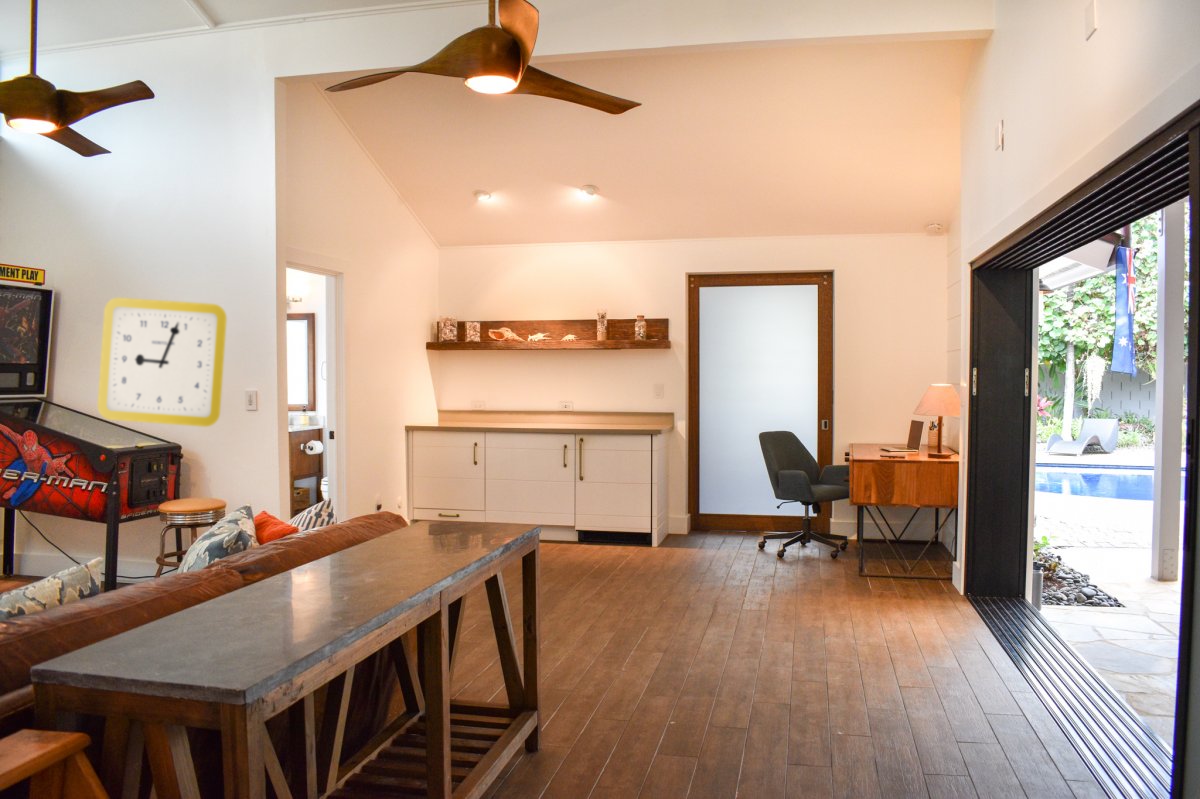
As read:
**9:03**
